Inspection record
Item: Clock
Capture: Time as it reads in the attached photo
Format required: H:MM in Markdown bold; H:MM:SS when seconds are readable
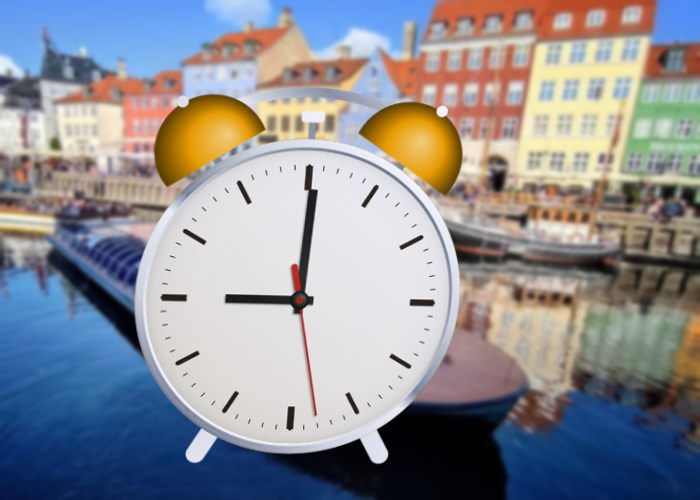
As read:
**9:00:28**
